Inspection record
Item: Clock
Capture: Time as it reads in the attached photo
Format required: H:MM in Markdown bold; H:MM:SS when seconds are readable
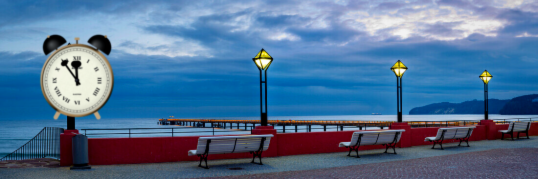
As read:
**11:54**
